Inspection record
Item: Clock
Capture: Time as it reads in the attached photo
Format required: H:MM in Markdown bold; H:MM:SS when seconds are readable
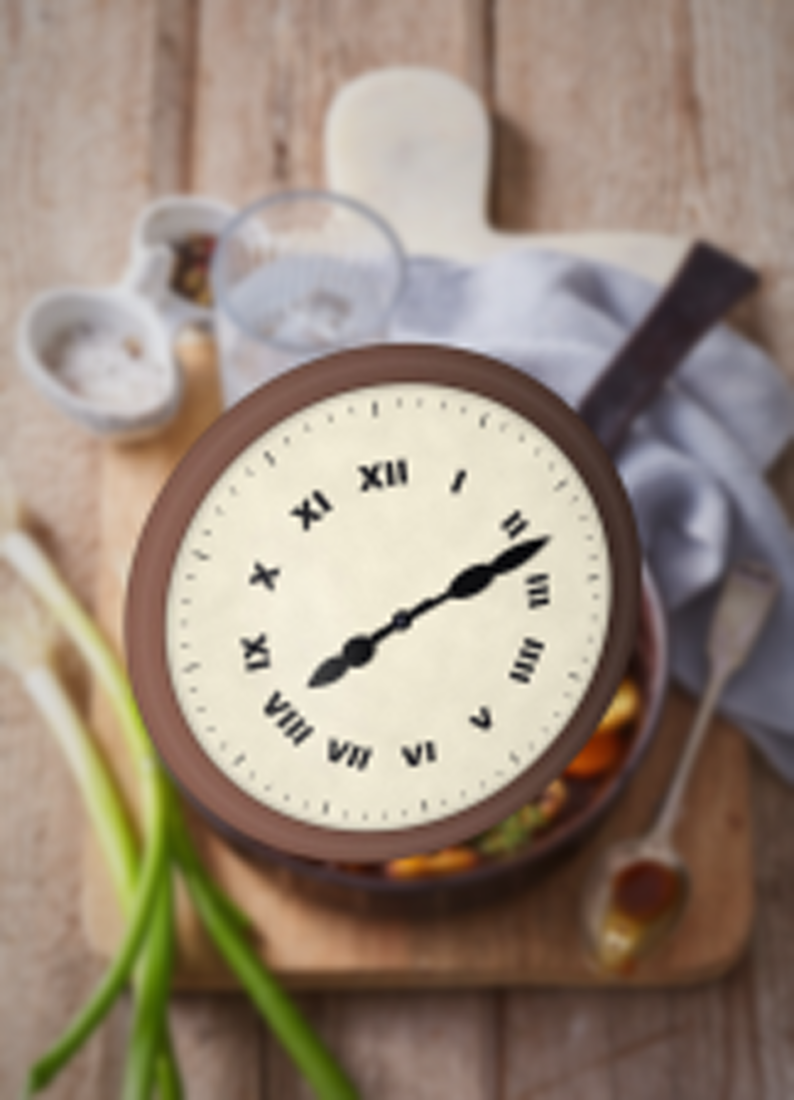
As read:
**8:12**
